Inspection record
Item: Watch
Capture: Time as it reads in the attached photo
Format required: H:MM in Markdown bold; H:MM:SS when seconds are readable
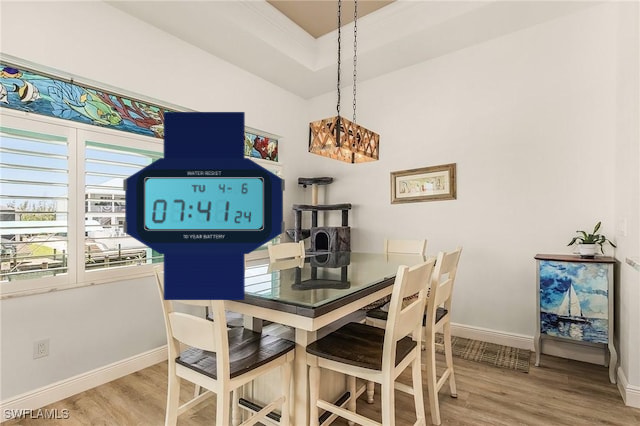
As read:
**7:41:24**
